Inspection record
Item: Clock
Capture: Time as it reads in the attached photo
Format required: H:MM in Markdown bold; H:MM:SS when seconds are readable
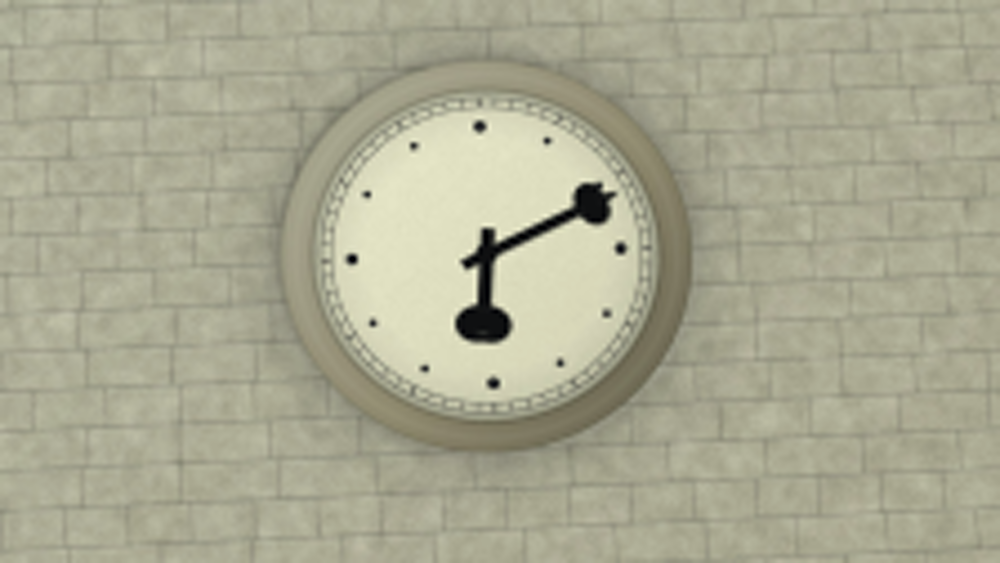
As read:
**6:11**
